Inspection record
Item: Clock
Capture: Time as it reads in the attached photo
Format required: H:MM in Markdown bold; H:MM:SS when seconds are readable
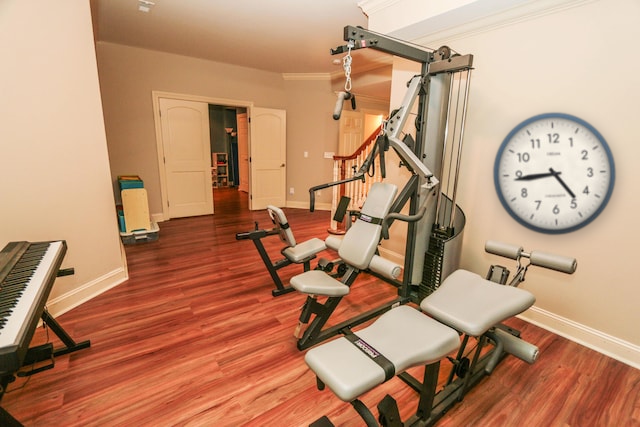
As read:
**4:44**
